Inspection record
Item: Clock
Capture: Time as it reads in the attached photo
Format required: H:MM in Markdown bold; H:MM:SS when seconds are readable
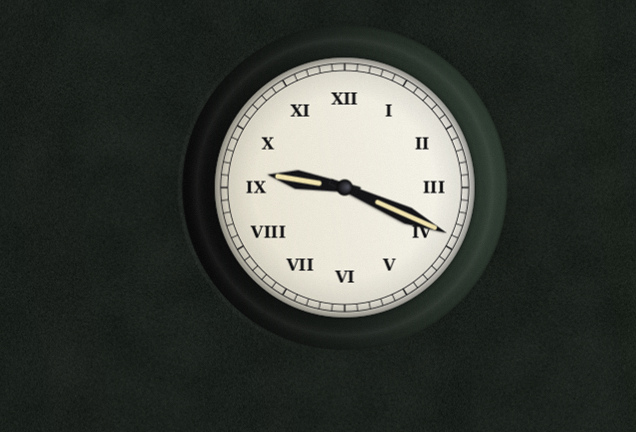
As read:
**9:19**
